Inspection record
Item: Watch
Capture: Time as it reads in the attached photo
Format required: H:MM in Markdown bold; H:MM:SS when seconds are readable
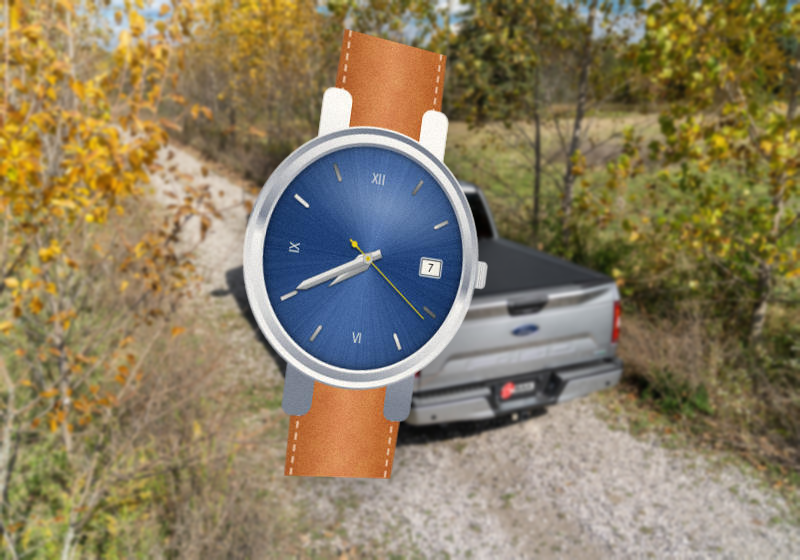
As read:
**7:40:21**
